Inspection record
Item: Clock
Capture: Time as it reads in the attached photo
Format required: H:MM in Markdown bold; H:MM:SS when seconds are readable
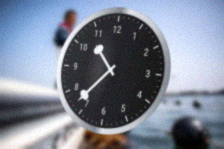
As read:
**10:37**
